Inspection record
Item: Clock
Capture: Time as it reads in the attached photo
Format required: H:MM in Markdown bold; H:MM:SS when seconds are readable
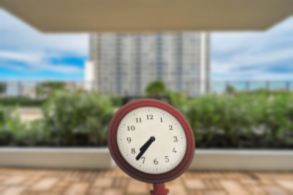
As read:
**7:37**
